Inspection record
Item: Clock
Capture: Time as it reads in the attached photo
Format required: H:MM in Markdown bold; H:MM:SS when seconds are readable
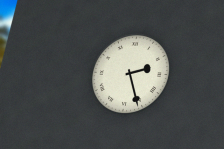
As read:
**2:26**
